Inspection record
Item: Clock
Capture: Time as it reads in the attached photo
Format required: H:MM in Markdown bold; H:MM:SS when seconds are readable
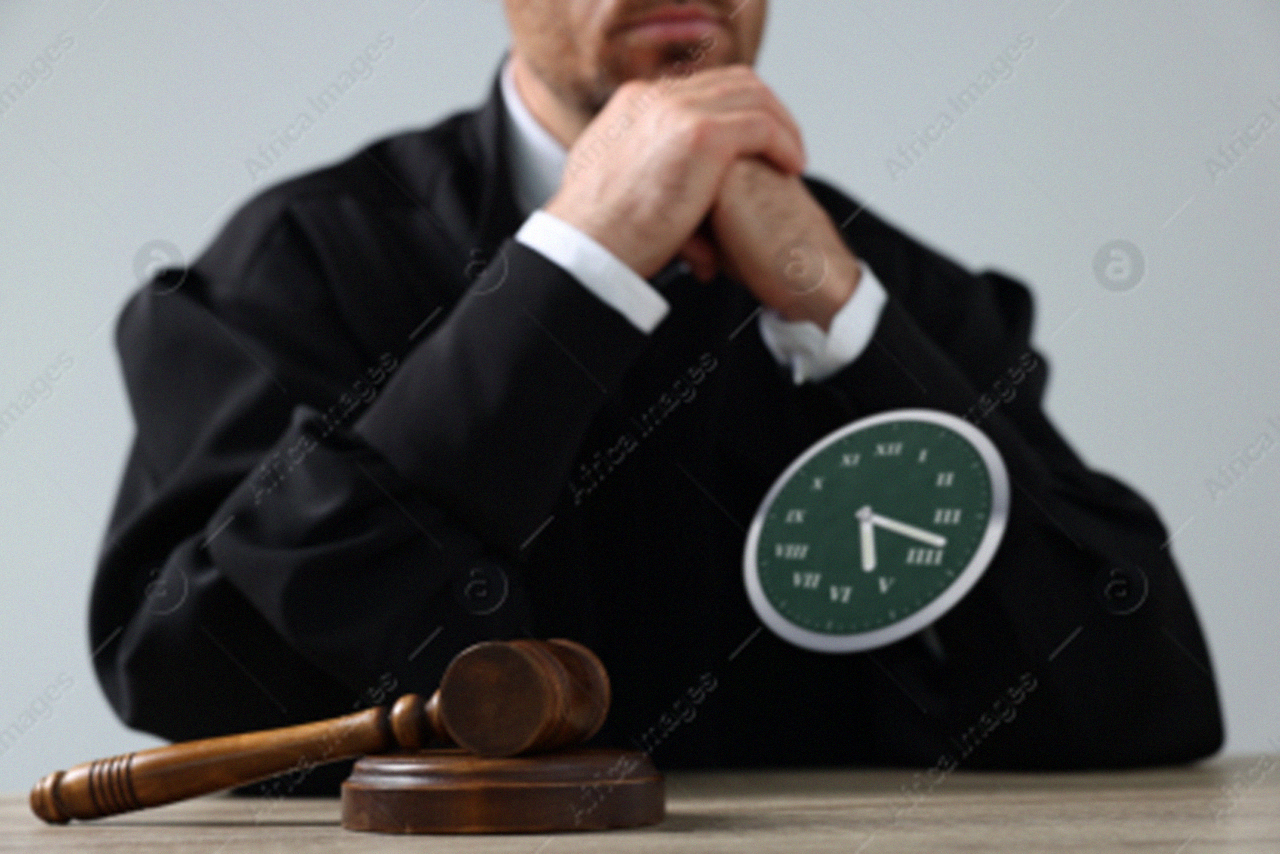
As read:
**5:18**
